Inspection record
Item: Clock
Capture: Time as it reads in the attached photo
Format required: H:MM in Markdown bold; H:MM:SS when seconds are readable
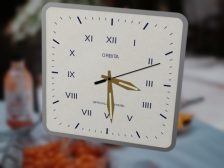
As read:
**3:29:11**
